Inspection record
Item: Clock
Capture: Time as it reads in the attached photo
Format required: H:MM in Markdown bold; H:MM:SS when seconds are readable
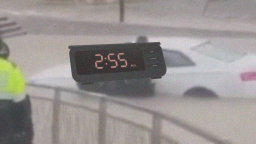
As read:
**2:55**
